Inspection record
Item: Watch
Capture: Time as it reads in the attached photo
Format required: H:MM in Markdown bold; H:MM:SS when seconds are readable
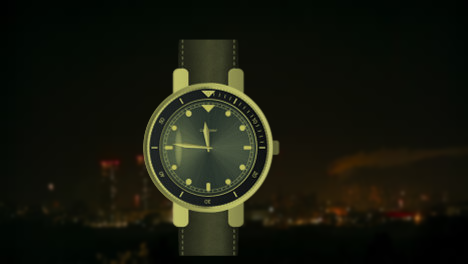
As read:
**11:46**
